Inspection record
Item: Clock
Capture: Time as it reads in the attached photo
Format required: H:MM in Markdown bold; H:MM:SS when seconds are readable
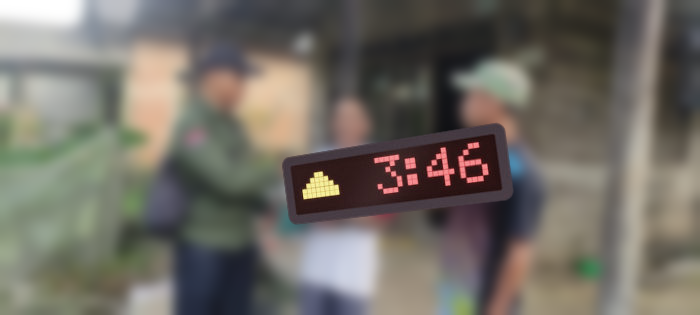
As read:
**3:46**
